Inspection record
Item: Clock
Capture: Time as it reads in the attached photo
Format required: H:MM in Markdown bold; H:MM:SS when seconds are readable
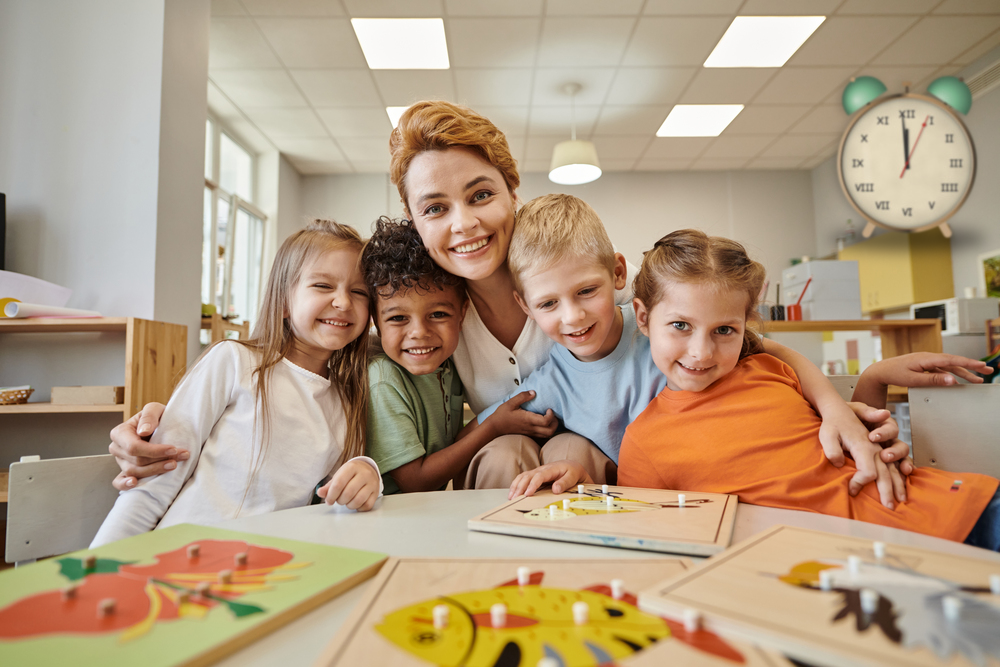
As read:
**11:59:04**
